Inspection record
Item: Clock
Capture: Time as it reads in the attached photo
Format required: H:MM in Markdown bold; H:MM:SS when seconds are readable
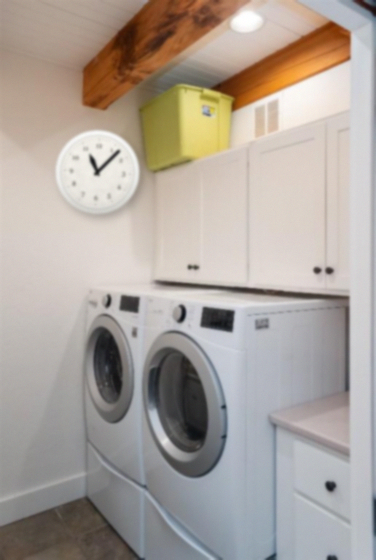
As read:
**11:07**
